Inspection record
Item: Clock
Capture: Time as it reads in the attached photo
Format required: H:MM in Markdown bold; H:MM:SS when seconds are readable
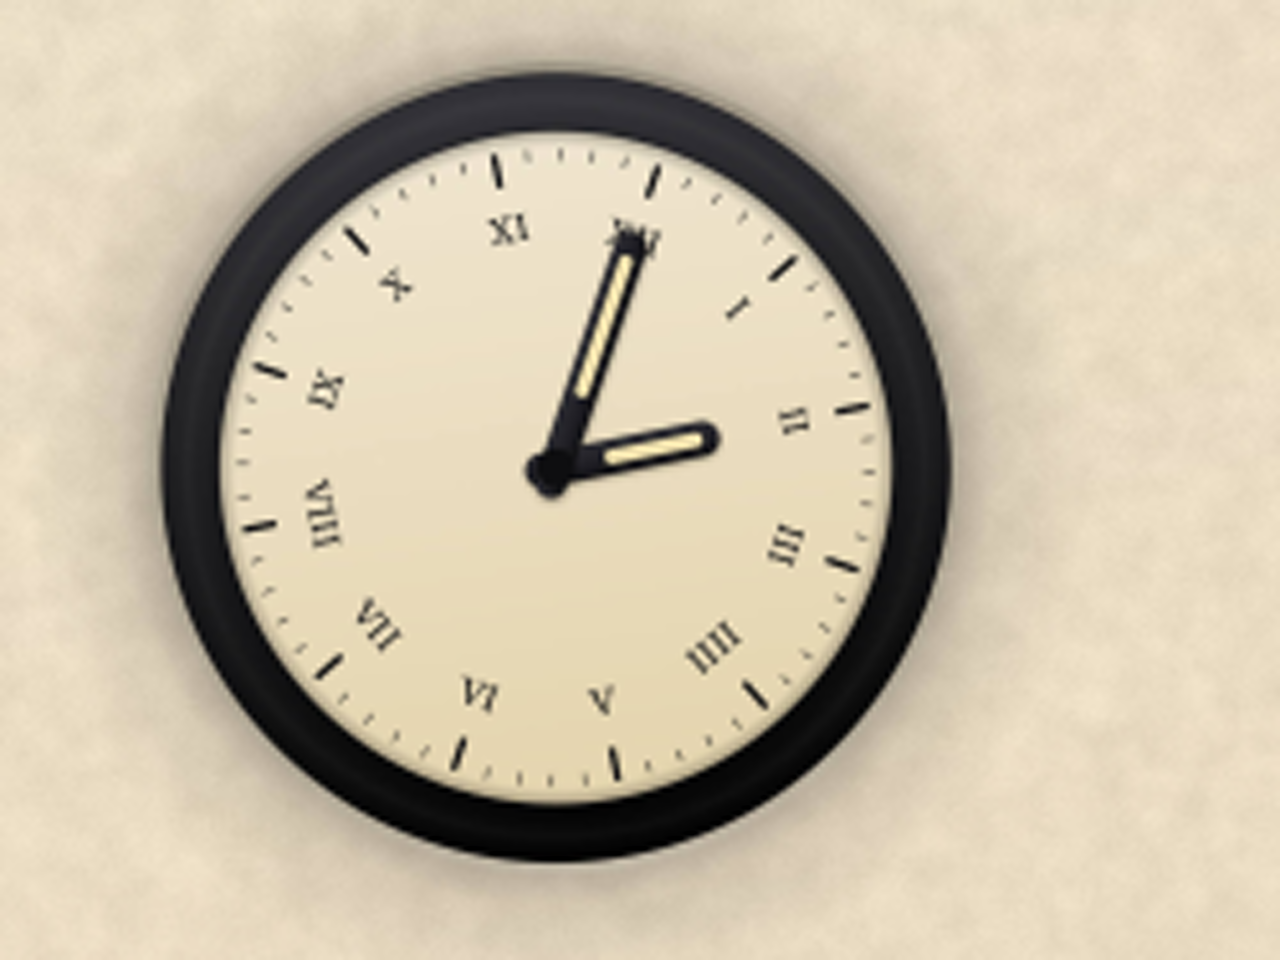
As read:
**2:00**
